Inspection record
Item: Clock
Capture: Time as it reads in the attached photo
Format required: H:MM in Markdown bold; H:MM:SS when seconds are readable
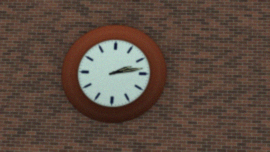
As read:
**2:13**
